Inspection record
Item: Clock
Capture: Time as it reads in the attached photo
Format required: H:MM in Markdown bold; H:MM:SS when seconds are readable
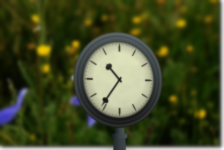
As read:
**10:36**
